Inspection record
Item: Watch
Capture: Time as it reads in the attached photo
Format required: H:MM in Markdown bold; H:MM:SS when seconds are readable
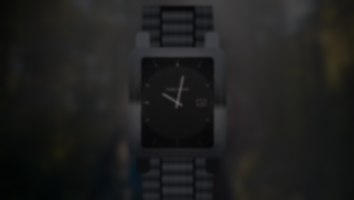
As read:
**10:02**
